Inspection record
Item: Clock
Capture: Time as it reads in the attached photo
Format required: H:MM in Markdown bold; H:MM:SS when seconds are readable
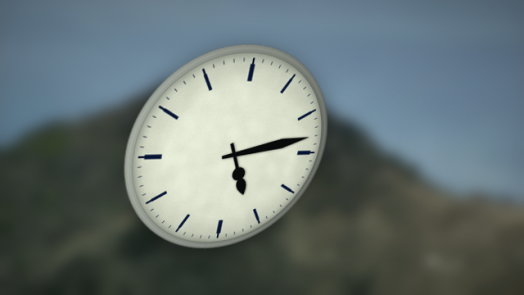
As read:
**5:13**
